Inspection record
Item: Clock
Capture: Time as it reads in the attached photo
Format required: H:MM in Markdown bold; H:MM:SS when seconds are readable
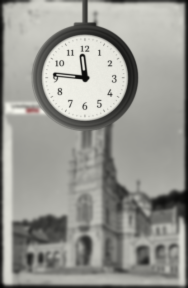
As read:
**11:46**
